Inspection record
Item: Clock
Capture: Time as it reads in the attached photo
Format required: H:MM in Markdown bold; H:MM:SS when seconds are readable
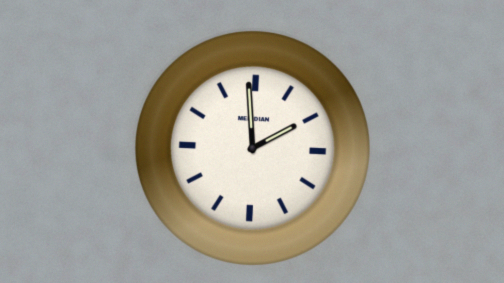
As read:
**1:59**
